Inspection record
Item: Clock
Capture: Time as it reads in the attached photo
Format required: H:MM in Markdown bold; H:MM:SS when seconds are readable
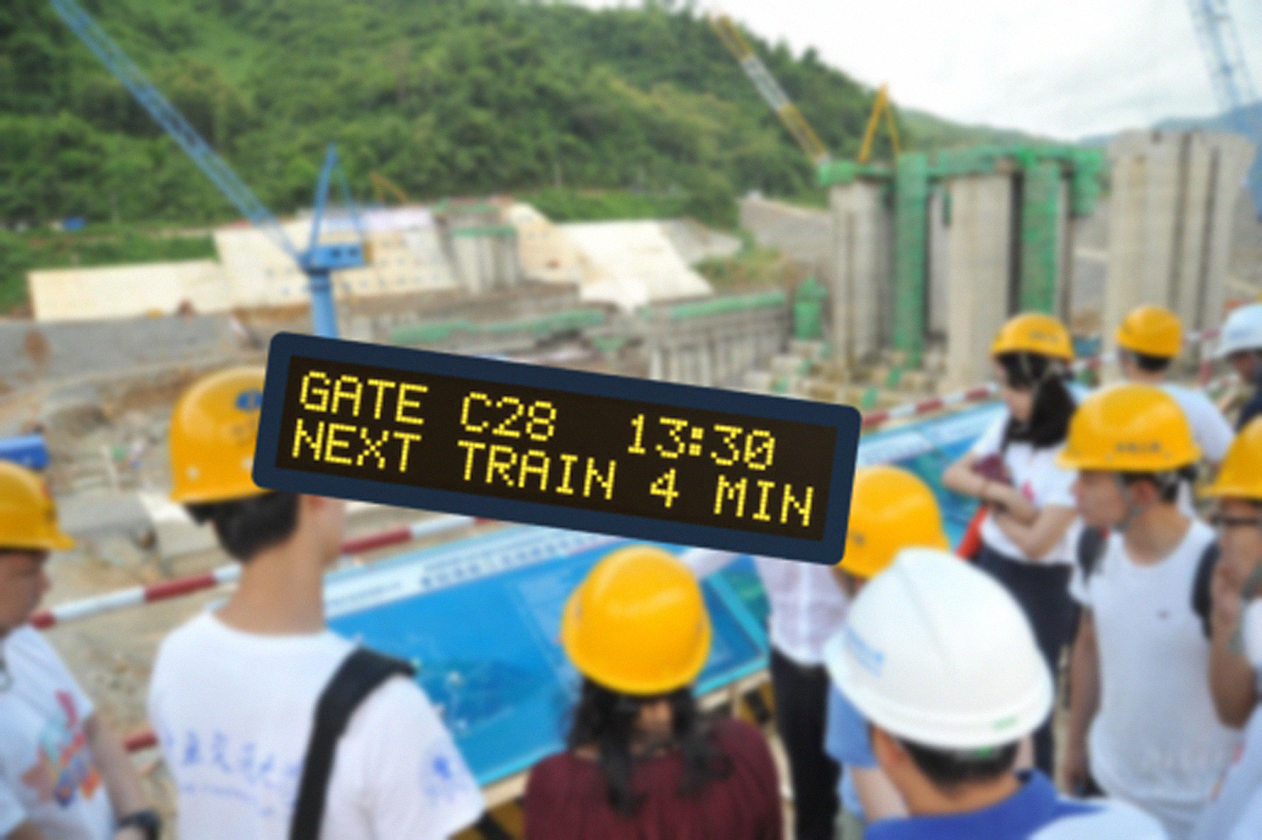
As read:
**13:30**
